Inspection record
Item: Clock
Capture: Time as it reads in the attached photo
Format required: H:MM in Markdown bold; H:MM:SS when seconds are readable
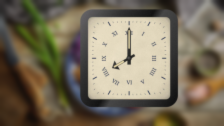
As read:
**8:00**
